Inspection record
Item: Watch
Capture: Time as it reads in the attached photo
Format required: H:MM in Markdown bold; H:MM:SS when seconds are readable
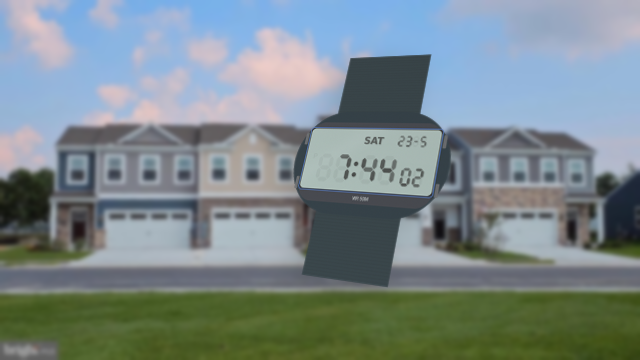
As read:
**7:44:02**
